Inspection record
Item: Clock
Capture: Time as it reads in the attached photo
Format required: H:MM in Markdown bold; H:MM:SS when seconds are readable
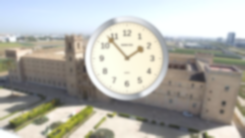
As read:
**1:53**
